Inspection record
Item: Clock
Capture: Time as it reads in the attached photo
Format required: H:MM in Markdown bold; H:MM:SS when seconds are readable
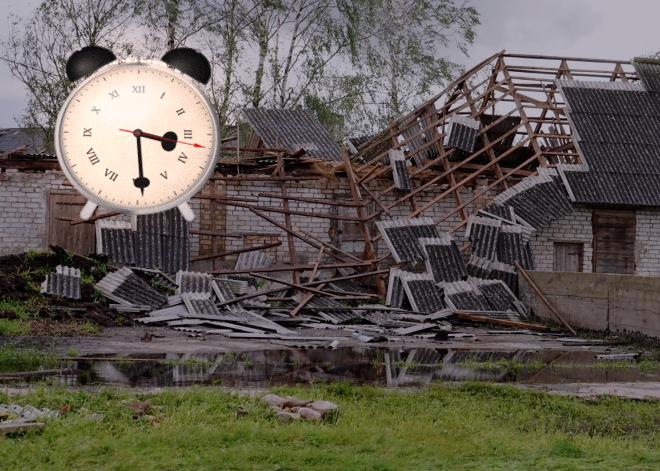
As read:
**3:29:17**
